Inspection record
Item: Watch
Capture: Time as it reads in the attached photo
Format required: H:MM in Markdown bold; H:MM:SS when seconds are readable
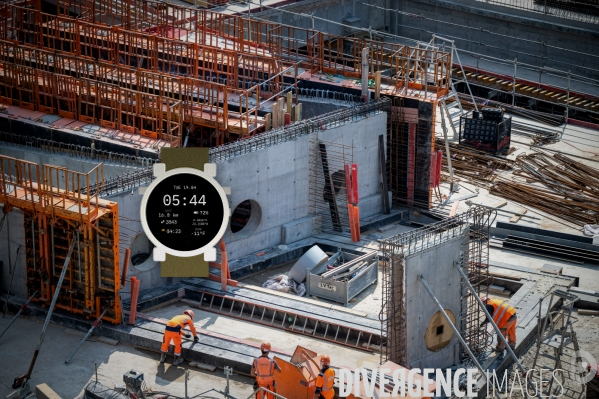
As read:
**5:44**
